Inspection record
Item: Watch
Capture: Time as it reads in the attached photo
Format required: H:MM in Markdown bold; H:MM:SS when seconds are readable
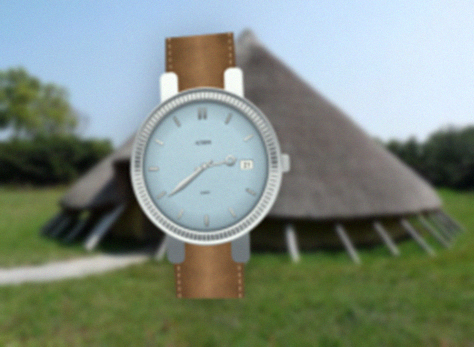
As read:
**2:39**
